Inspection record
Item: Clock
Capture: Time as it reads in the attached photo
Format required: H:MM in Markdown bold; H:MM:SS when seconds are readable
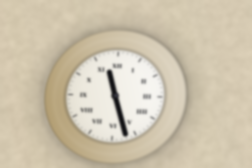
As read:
**11:27**
